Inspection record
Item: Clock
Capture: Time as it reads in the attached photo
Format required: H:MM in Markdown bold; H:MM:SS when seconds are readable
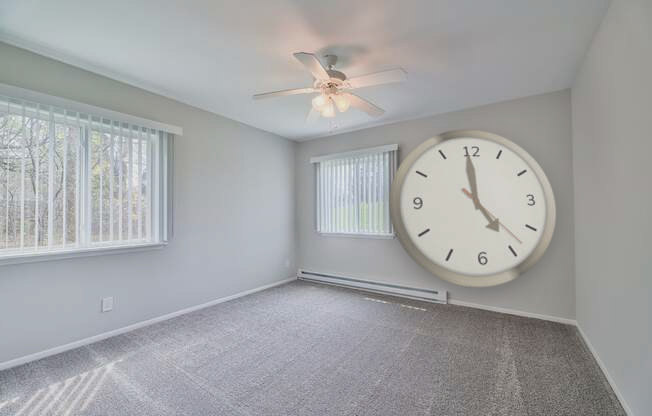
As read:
**4:59:23**
